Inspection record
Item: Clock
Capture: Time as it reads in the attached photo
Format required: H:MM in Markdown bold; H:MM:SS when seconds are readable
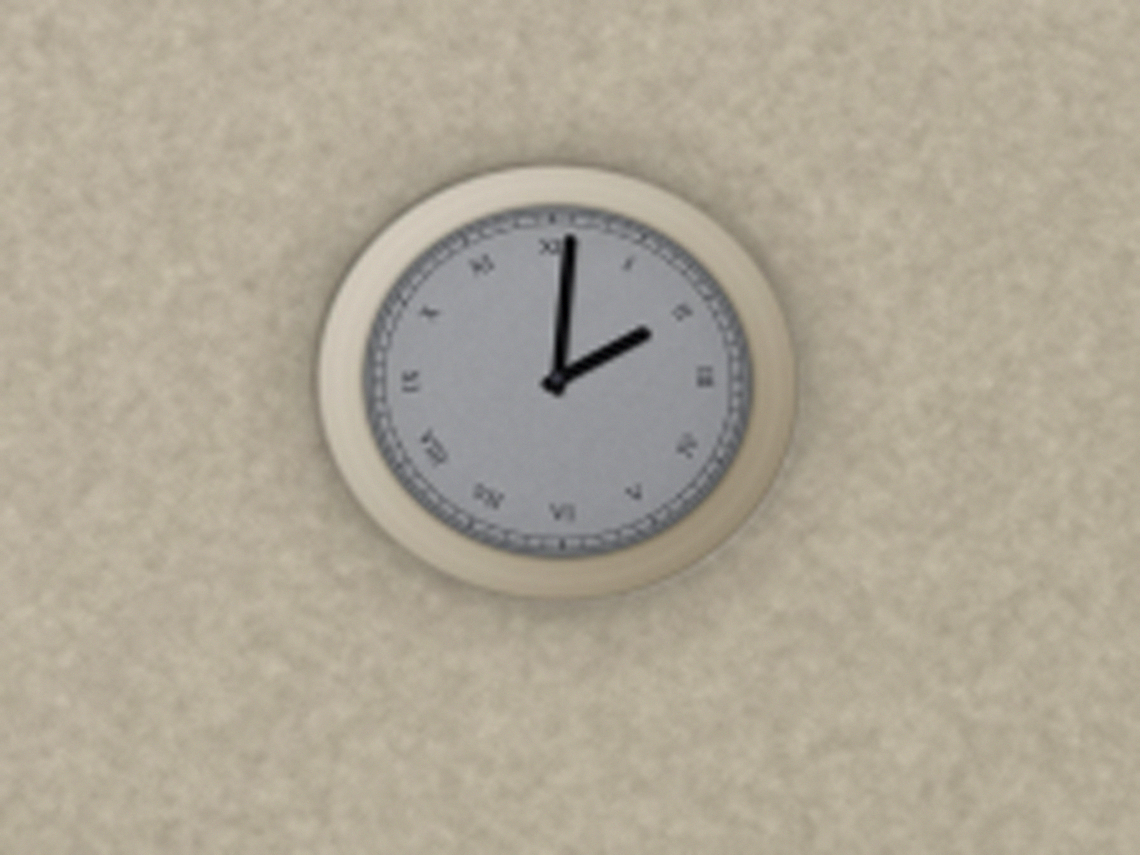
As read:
**2:01**
